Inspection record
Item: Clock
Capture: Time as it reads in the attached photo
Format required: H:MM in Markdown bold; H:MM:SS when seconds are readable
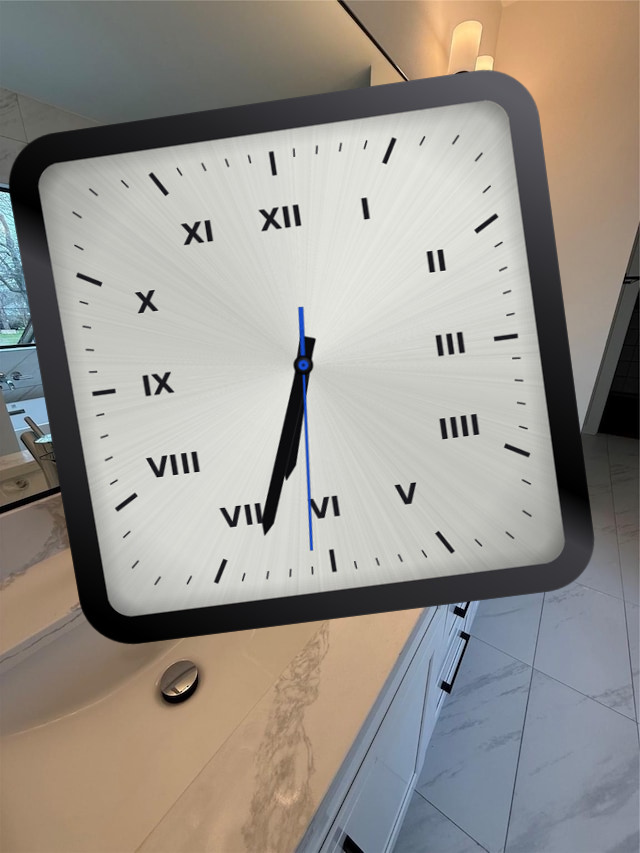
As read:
**6:33:31**
